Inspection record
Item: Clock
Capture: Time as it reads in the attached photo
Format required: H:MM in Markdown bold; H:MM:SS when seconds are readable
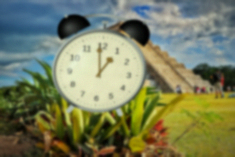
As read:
**12:59**
